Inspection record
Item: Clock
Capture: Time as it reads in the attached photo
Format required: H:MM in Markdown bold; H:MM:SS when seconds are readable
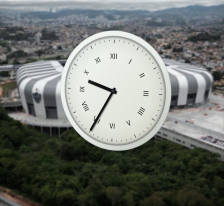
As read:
**9:35**
